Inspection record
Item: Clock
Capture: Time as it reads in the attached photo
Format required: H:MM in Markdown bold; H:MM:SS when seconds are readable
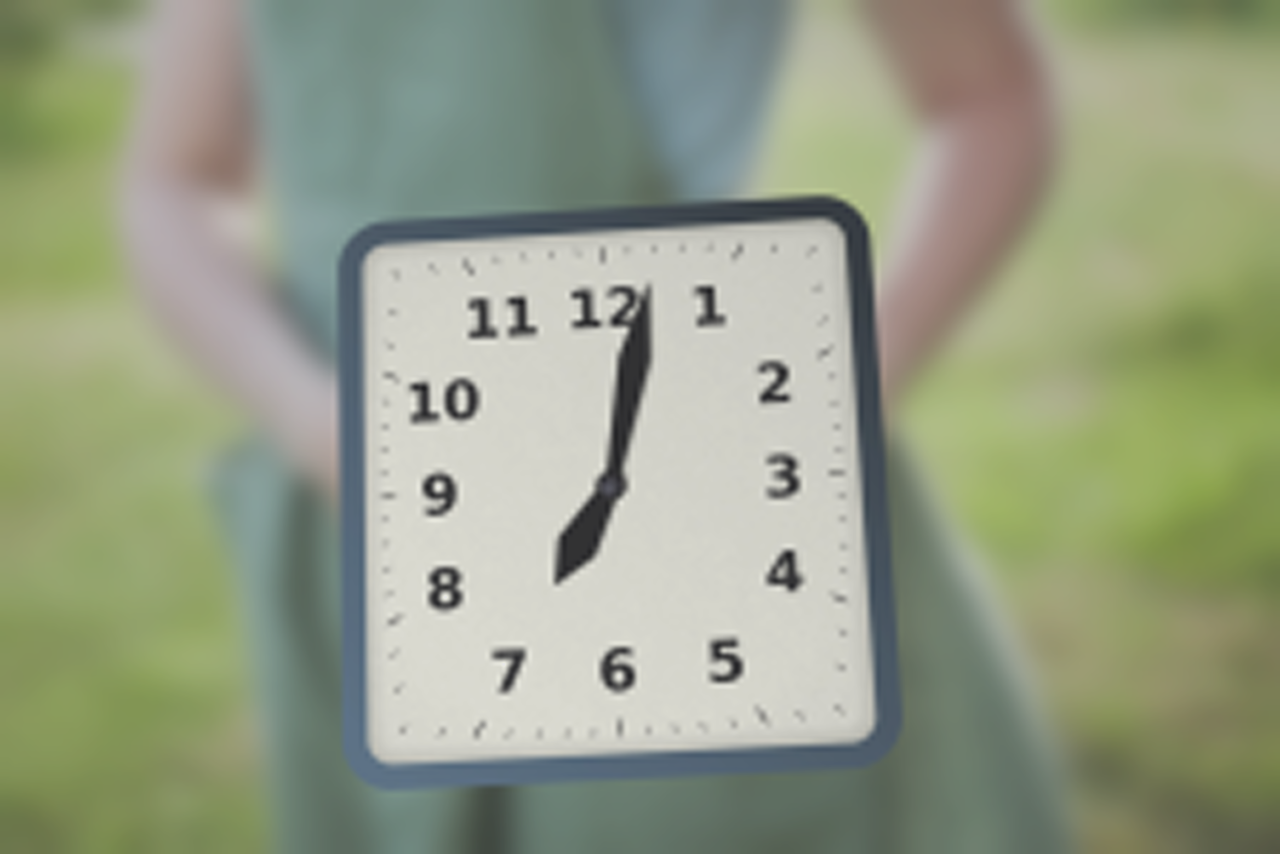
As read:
**7:02**
